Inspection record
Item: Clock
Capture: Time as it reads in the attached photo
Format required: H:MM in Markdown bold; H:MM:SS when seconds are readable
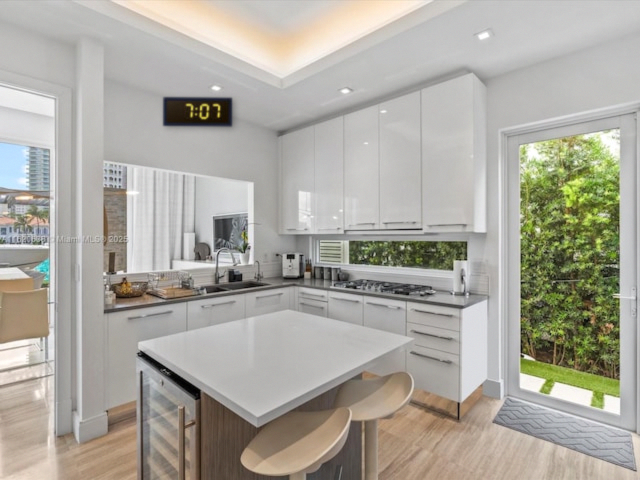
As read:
**7:07**
